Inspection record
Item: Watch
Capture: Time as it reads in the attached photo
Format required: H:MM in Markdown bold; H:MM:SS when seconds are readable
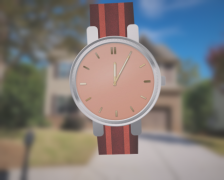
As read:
**12:05**
